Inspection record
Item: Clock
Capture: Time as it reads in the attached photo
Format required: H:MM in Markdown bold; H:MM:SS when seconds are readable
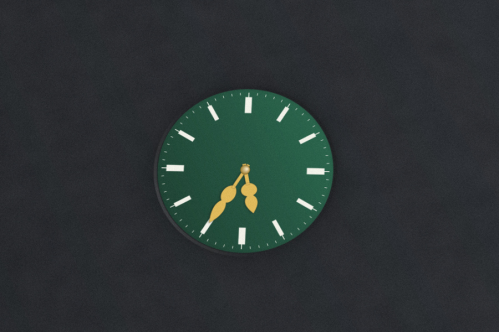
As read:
**5:35**
